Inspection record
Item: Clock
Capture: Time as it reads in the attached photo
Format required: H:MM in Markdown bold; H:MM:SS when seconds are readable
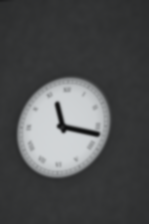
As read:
**11:17**
